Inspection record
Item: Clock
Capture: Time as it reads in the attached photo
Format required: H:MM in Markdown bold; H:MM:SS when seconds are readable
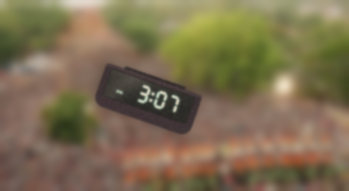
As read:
**3:07**
